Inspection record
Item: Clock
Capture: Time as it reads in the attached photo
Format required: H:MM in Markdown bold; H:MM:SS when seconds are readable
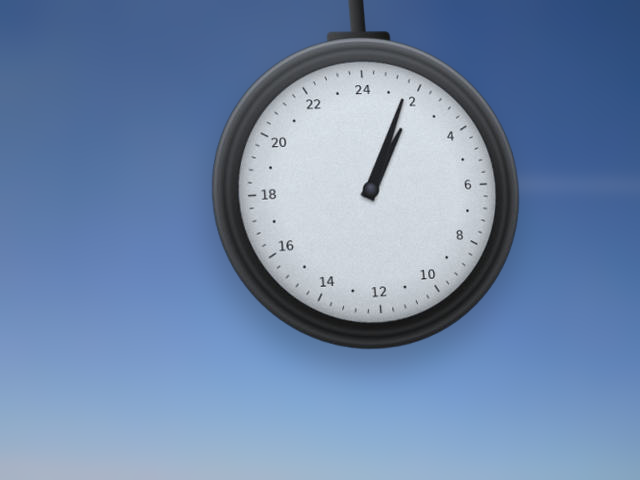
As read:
**2:04**
